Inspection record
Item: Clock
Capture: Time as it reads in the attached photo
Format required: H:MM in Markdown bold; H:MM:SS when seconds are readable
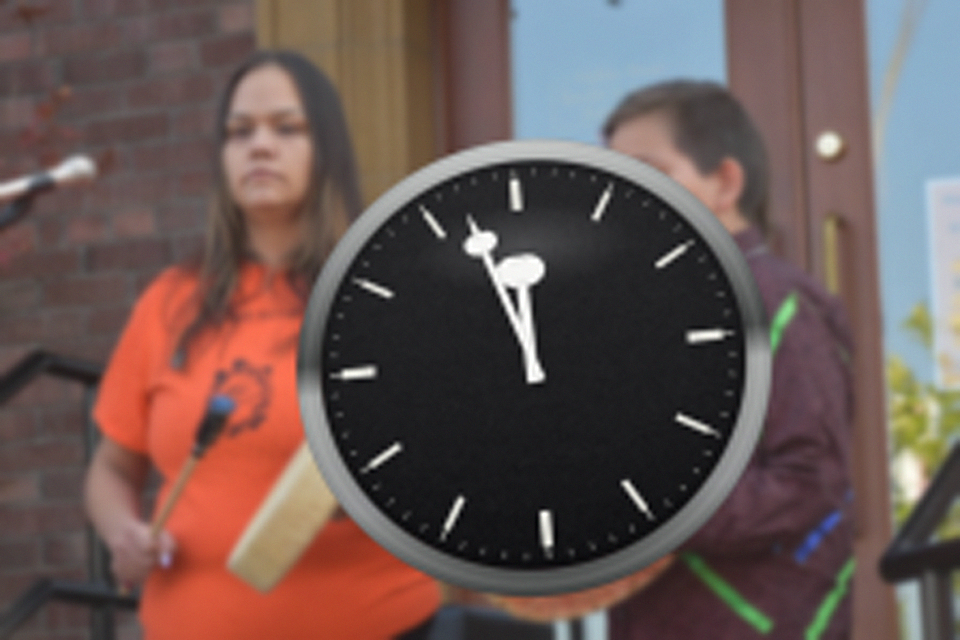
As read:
**11:57**
